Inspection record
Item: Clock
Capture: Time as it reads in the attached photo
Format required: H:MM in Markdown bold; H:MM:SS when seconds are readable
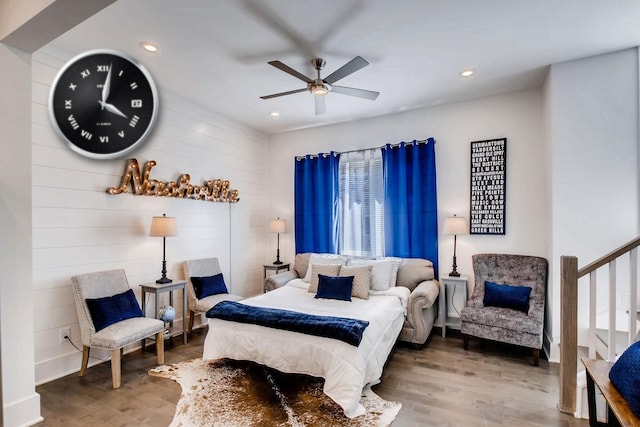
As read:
**4:02**
